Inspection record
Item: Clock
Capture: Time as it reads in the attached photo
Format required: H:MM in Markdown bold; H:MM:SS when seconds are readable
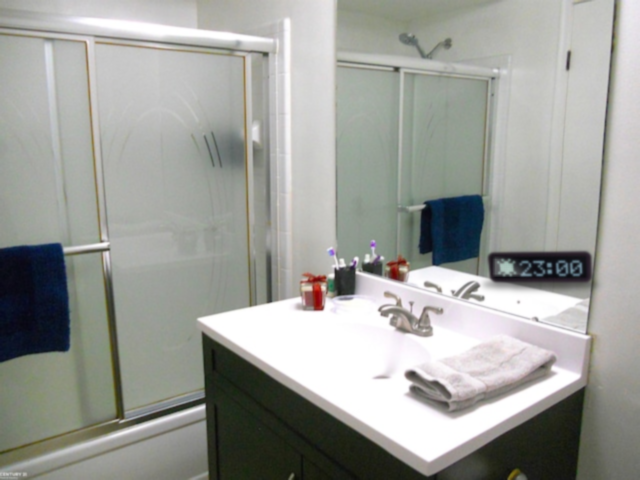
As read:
**23:00**
